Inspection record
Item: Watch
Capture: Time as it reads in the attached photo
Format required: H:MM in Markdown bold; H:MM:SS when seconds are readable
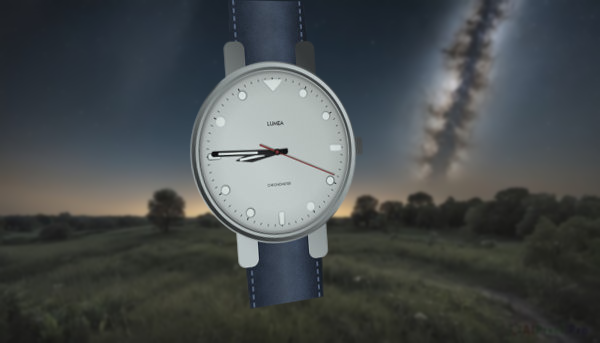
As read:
**8:45:19**
